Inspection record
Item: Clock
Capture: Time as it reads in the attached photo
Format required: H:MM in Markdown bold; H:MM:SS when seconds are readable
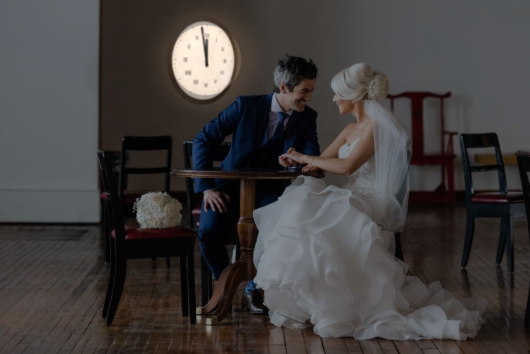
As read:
**11:58**
